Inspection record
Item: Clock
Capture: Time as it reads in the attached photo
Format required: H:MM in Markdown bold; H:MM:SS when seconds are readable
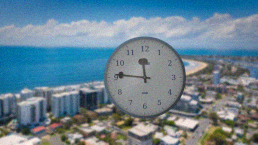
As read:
**11:46**
